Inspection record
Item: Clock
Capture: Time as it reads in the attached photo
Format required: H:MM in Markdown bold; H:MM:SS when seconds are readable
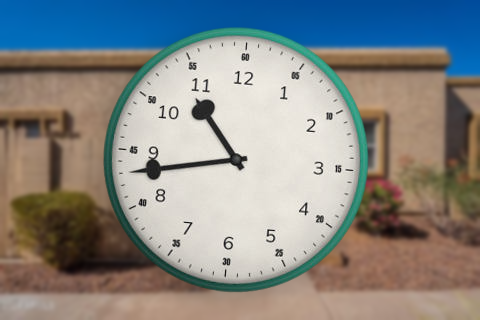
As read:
**10:43**
